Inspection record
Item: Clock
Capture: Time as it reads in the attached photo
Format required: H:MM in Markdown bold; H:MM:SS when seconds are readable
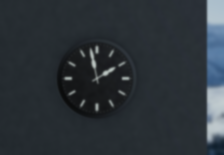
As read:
**1:58**
